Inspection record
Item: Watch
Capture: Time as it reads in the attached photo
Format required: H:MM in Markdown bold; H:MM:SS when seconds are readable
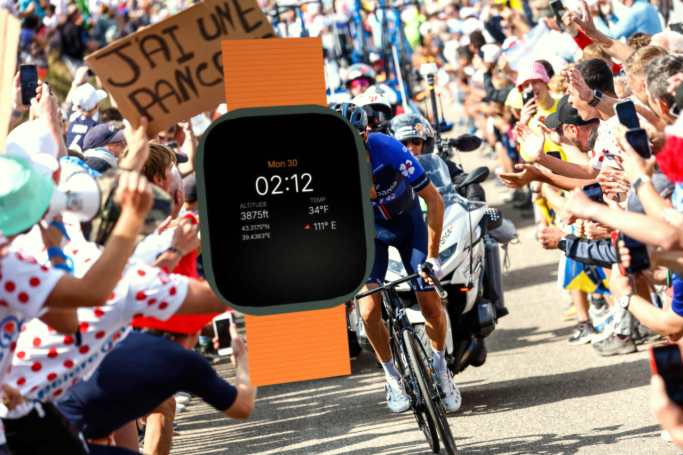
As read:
**2:12**
